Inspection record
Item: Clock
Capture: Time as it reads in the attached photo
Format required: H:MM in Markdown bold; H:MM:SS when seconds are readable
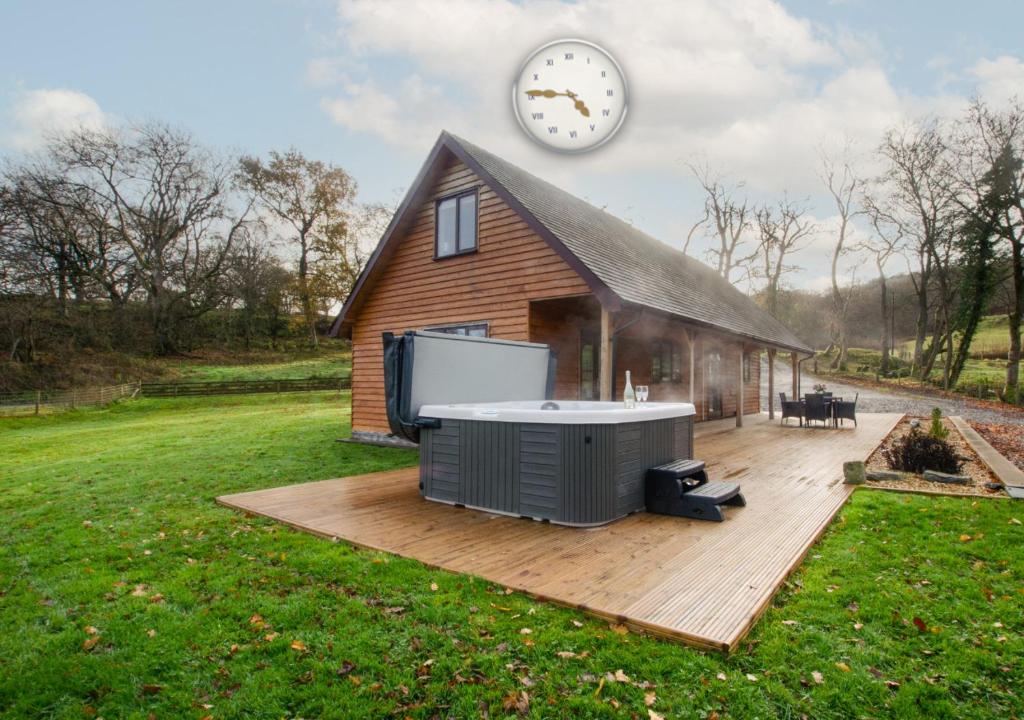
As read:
**4:46**
